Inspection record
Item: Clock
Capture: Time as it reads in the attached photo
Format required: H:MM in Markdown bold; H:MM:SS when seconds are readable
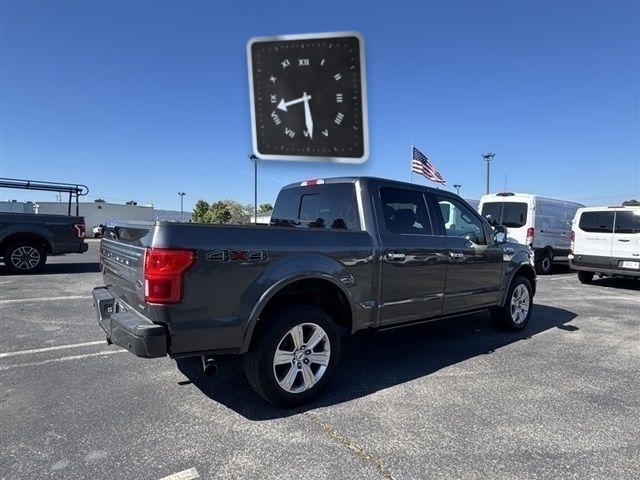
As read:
**8:29**
